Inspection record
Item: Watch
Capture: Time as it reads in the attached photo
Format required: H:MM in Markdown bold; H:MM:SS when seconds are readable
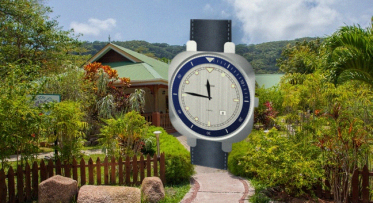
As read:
**11:46**
